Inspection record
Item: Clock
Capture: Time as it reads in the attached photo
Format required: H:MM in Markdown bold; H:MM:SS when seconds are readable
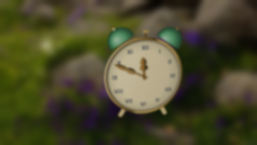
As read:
**11:49**
